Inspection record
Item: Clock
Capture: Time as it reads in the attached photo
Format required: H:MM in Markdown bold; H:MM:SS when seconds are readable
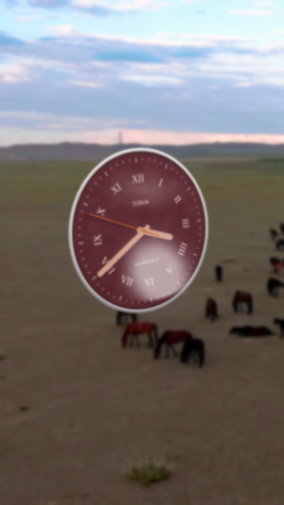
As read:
**3:39:49**
